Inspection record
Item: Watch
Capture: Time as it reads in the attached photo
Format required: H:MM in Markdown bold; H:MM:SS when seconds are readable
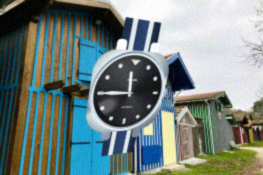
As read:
**11:45**
